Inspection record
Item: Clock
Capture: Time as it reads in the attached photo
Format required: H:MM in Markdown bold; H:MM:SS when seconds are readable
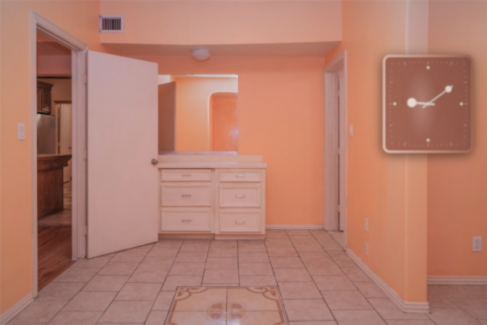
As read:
**9:09**
